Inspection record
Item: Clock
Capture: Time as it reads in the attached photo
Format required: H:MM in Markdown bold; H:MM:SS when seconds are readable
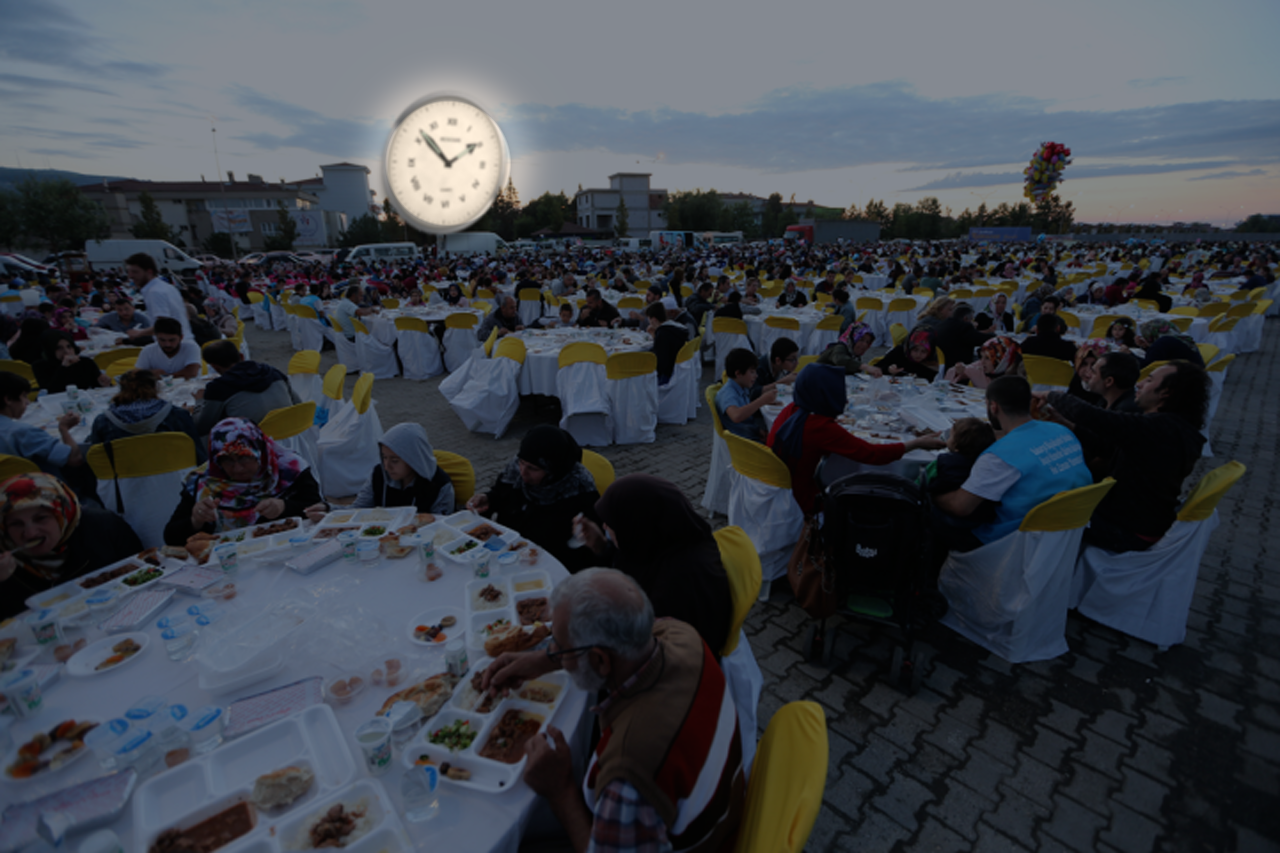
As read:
**1:52**
